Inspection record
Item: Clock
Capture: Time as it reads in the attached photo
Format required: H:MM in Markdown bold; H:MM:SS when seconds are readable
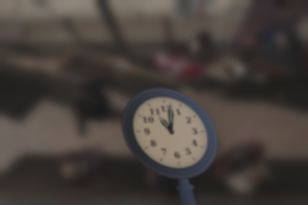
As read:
**11:02**
